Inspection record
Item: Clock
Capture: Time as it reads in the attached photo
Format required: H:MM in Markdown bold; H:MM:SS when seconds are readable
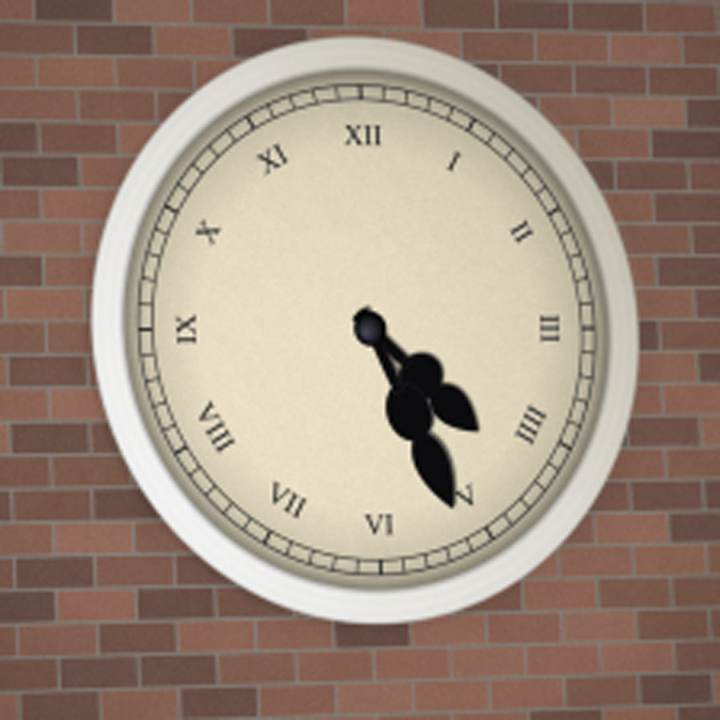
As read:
**4:26**
